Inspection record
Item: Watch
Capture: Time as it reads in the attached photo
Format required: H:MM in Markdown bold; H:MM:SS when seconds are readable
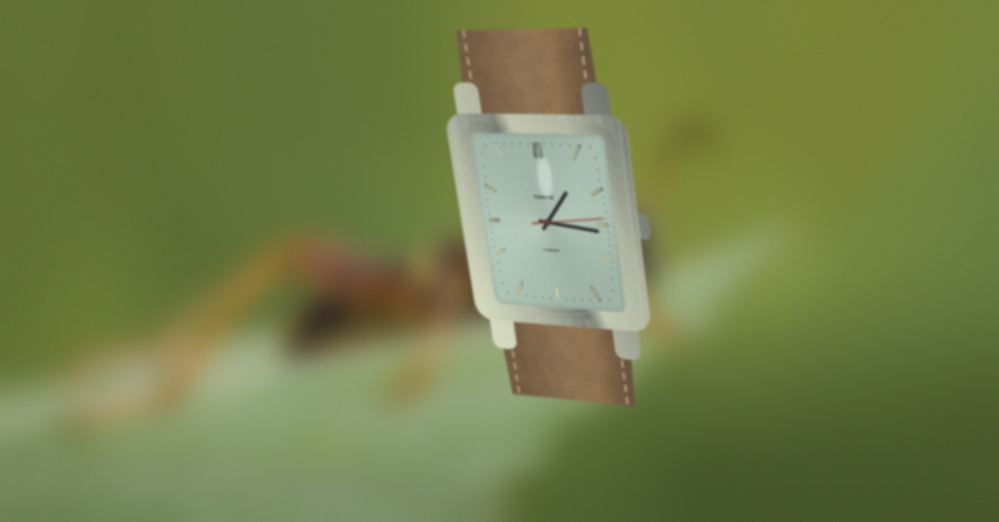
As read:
**1:16:14**
